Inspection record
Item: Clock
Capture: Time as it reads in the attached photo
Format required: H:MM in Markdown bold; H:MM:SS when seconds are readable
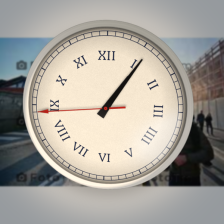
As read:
**1:05:44**
